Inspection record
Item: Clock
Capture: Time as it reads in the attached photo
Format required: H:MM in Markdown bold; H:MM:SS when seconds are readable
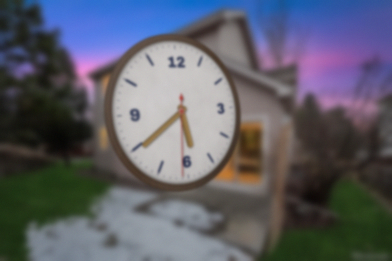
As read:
**5:39:31**
